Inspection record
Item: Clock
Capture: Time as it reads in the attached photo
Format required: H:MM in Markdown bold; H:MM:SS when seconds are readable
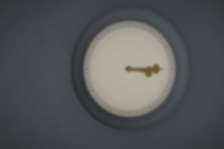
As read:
**3:15**
